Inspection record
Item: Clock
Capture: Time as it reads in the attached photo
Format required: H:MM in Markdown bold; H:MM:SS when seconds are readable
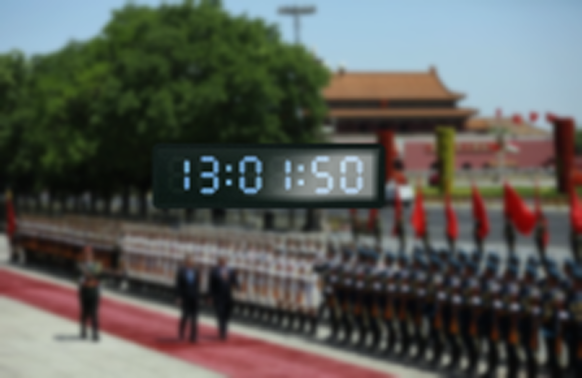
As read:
**13:01:50**
